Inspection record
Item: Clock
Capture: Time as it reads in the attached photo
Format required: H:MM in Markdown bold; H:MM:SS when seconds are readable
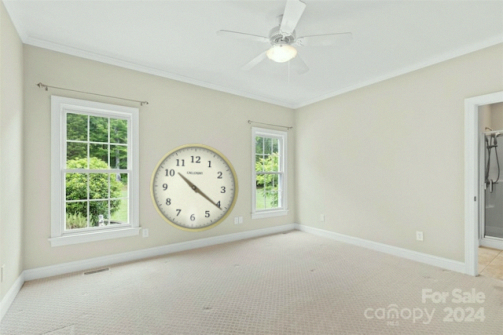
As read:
**10:21**
